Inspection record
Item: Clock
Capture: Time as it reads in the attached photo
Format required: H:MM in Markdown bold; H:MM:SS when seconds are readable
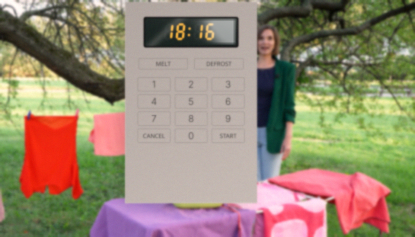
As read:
**18:16**
